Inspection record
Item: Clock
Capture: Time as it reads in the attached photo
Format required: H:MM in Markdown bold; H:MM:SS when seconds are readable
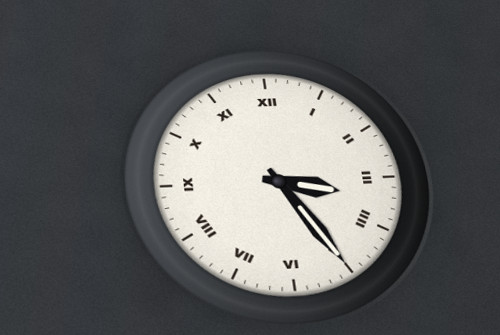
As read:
**3:25**
